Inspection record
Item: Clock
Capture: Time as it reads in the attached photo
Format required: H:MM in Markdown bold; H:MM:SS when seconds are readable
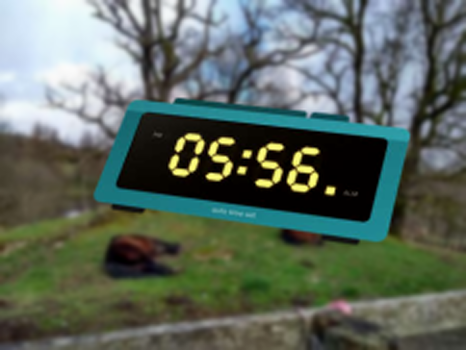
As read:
**5:56**
